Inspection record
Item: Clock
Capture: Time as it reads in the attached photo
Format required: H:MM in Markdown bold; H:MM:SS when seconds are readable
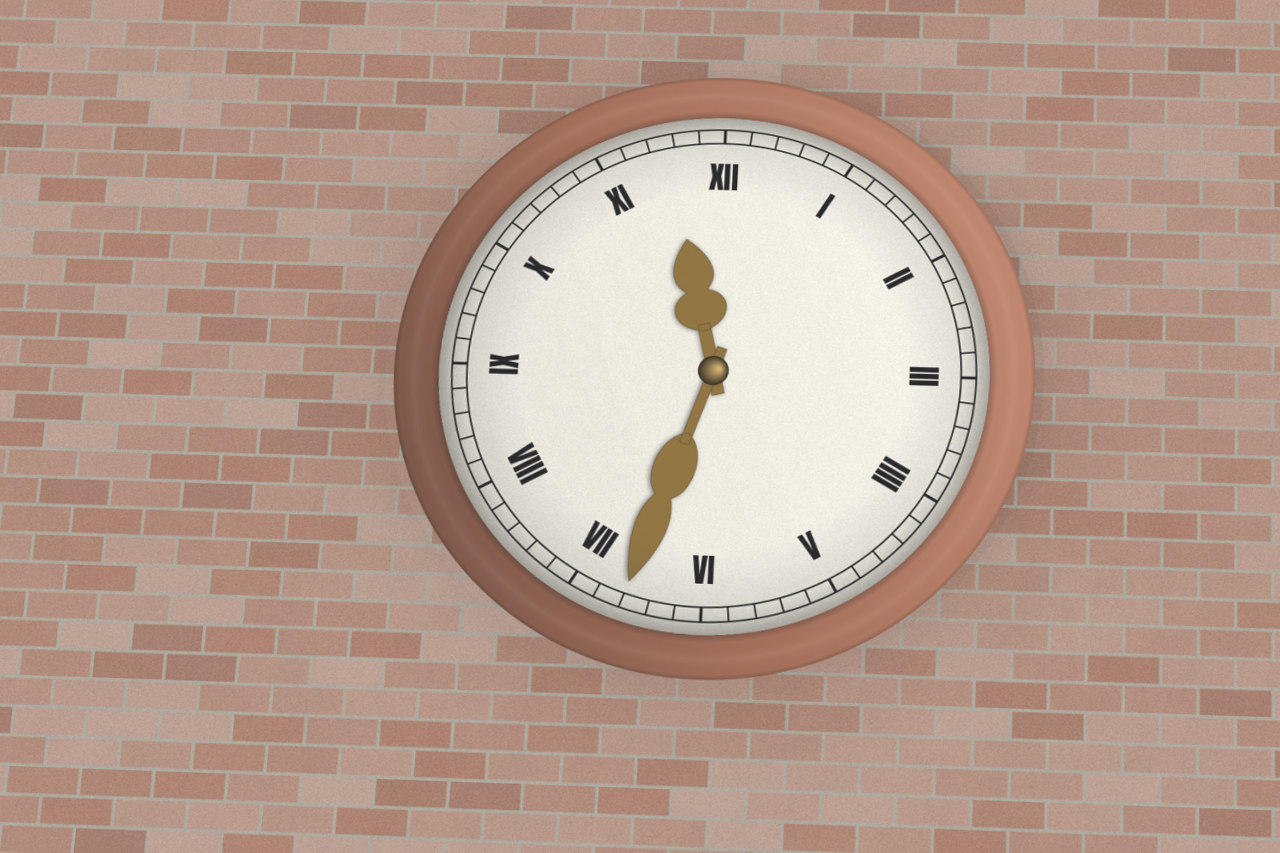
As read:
**11:33**
